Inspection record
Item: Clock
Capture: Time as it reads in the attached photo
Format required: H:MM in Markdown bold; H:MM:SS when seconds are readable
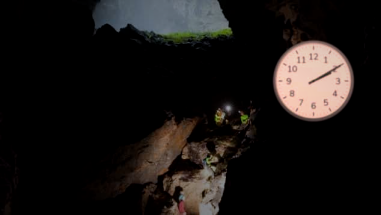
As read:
**2:10**
